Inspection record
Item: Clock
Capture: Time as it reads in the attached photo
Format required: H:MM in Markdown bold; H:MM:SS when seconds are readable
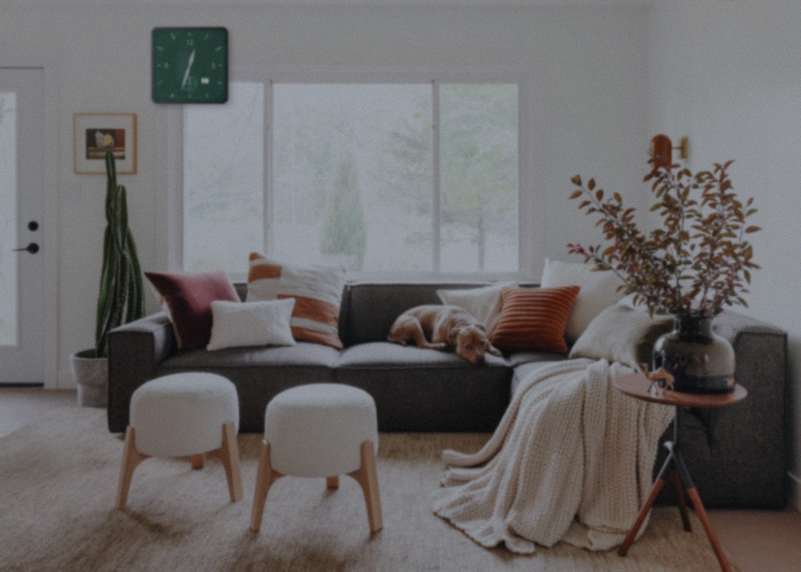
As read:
**12:33**
